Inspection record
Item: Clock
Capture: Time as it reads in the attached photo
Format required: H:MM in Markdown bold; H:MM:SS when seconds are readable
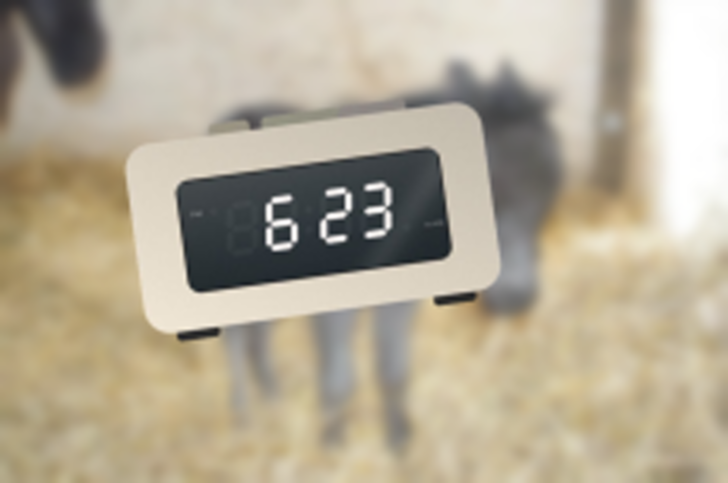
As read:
**6:23**
